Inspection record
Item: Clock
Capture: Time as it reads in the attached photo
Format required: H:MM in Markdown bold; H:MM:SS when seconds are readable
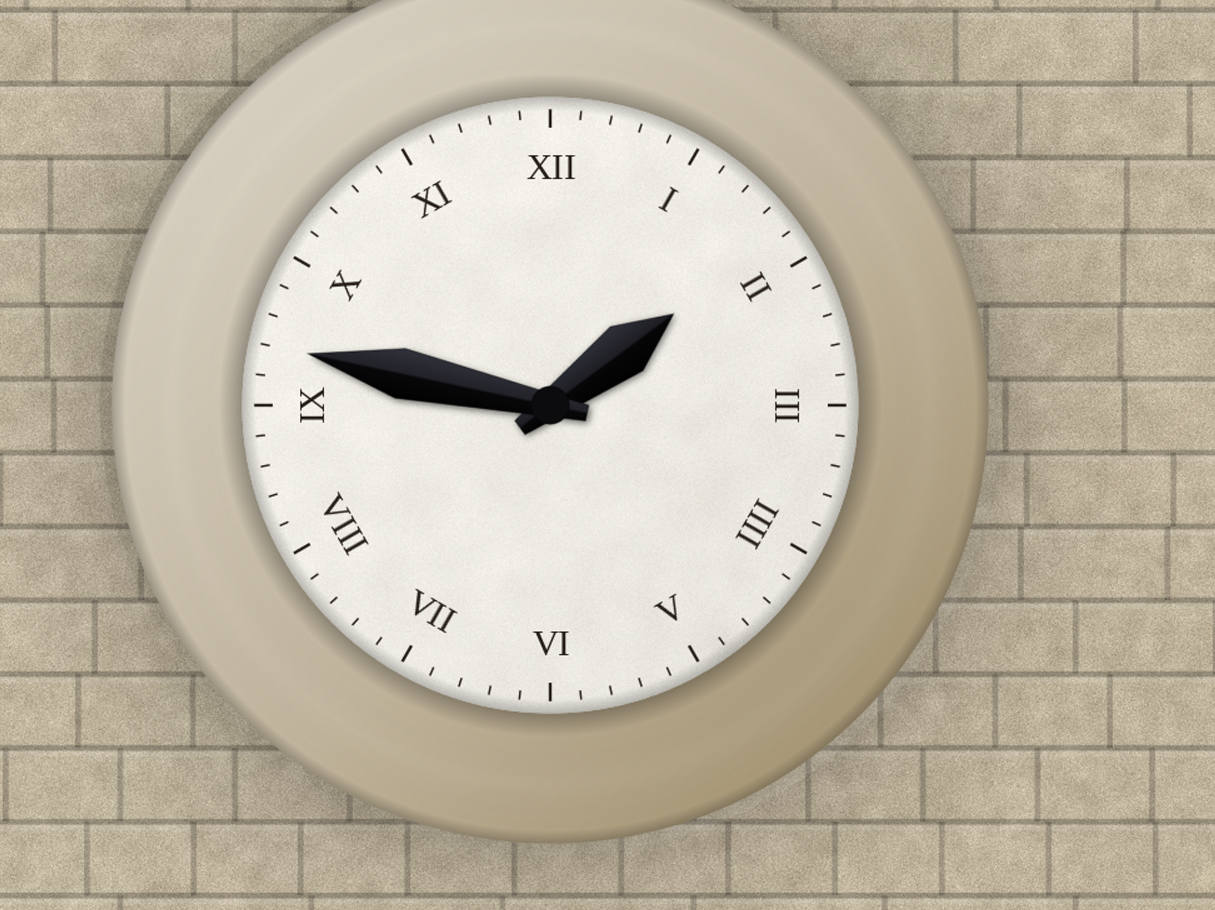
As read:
**1:47**
